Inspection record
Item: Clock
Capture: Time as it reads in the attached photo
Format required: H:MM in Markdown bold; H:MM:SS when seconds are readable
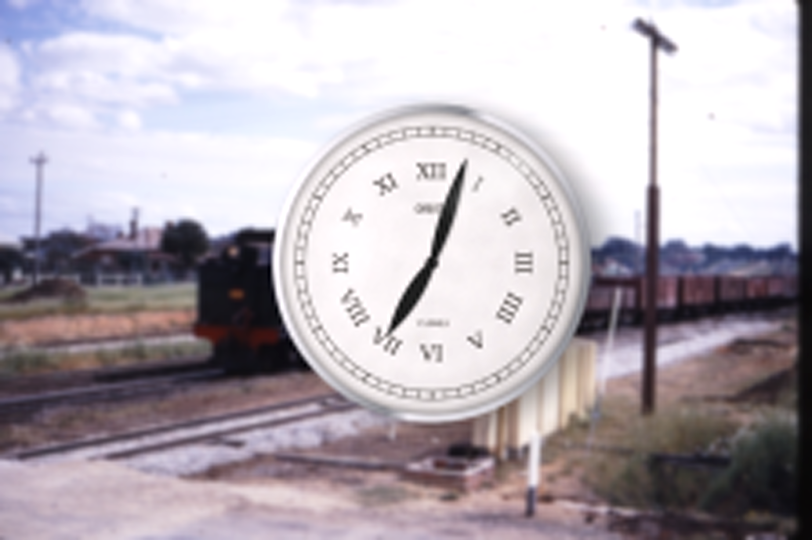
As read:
**7:03**
